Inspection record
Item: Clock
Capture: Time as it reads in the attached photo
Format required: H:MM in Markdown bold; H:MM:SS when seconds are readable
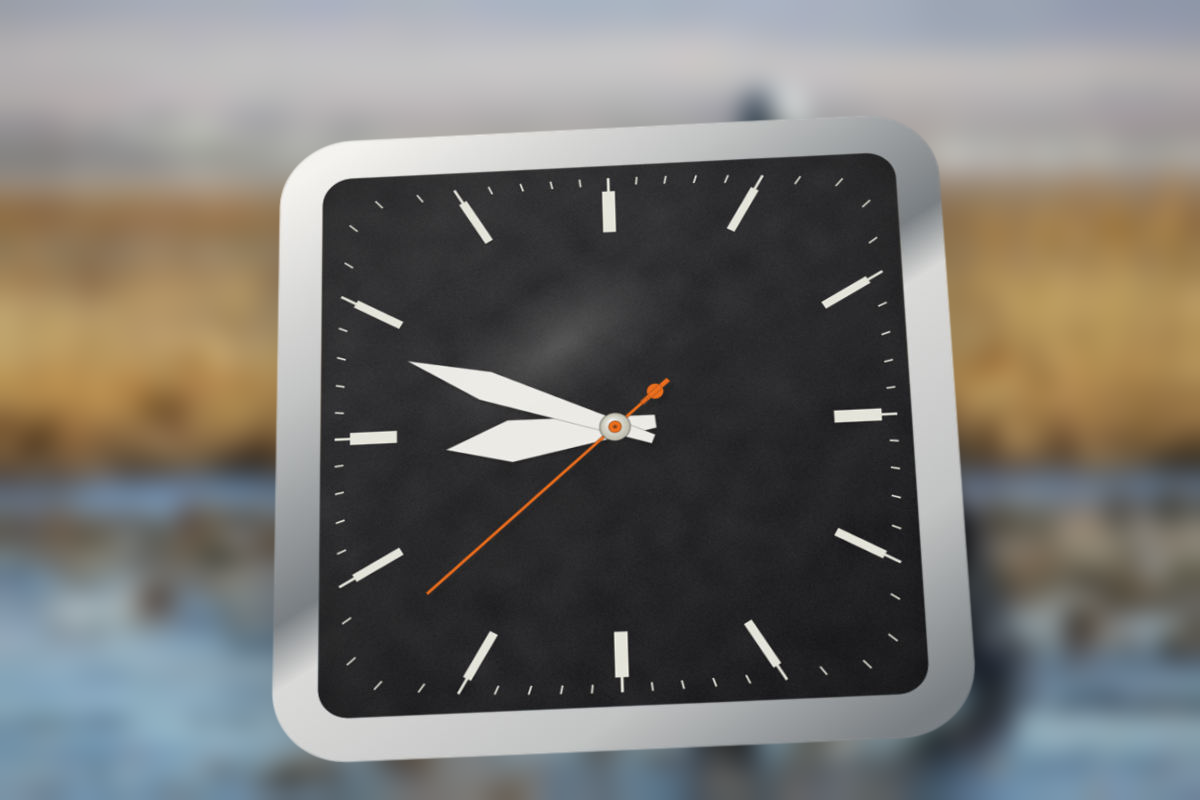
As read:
**8:48:38**
